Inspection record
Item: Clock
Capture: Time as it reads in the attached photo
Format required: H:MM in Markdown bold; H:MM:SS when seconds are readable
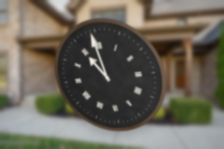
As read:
**10:59**
